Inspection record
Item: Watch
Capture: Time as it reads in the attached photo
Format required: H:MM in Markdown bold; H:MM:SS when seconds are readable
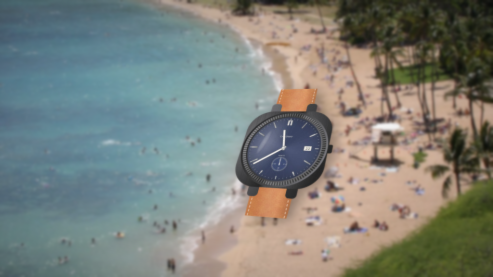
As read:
**11:39**
